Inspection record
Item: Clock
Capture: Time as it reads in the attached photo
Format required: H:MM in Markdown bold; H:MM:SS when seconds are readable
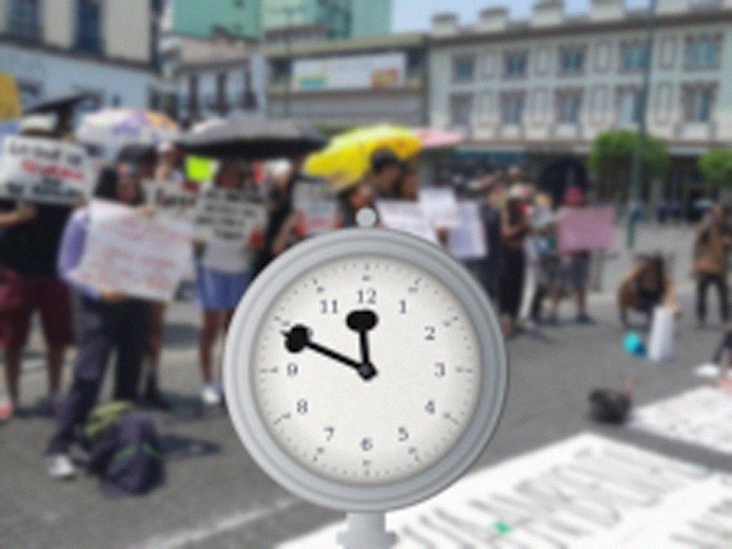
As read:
**11:49**
